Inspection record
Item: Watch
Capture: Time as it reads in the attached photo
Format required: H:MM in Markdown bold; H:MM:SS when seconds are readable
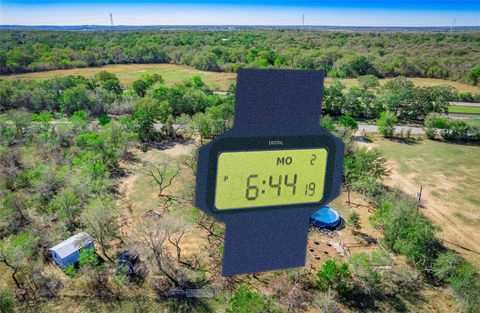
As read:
**6:44:19**
